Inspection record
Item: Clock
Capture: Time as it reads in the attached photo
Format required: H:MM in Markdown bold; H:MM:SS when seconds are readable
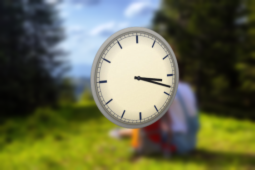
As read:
**3:18**
